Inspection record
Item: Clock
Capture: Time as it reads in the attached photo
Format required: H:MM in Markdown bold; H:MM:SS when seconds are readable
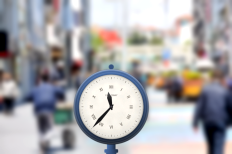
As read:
**11:37**
